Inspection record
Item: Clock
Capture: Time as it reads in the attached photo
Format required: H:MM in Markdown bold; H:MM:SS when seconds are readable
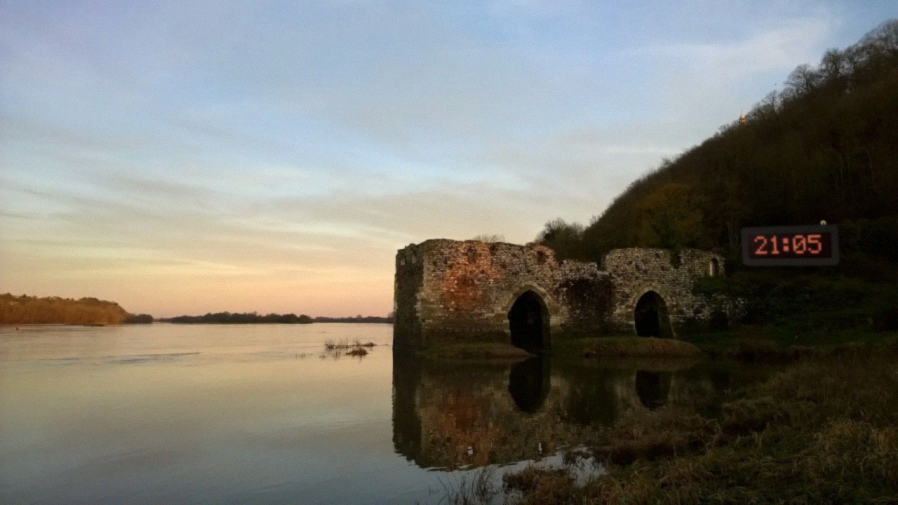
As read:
**21:05**
